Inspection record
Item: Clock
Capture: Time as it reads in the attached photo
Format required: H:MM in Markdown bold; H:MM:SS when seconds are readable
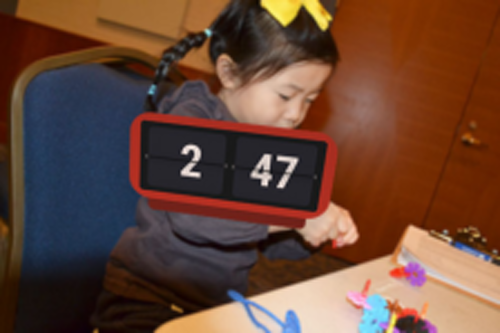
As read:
**2:47**
